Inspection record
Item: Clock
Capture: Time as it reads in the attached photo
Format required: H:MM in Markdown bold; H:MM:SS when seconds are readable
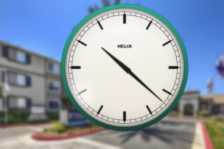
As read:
**10:22**
